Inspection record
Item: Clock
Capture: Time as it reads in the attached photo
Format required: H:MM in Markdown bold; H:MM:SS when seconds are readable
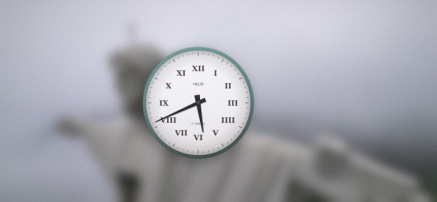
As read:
**5:41**
